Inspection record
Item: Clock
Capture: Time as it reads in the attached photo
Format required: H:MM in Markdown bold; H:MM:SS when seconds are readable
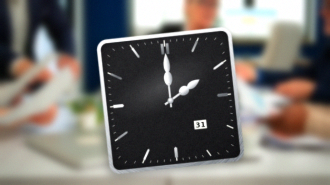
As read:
**2:00**
